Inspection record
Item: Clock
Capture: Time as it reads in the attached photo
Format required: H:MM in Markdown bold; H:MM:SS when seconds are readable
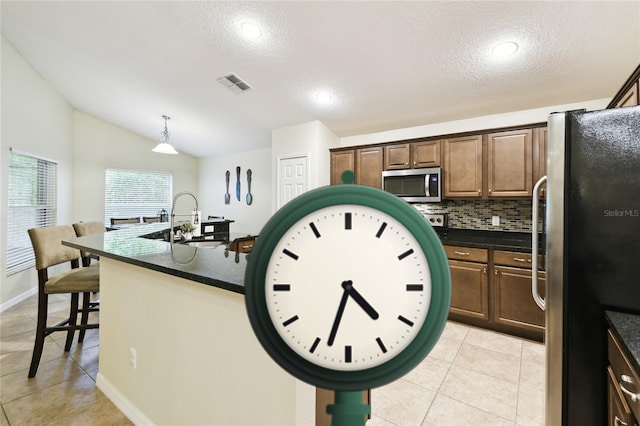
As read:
**4:33**
